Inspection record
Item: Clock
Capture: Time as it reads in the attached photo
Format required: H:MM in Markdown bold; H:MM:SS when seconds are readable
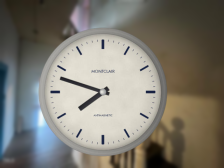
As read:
**7:48**
